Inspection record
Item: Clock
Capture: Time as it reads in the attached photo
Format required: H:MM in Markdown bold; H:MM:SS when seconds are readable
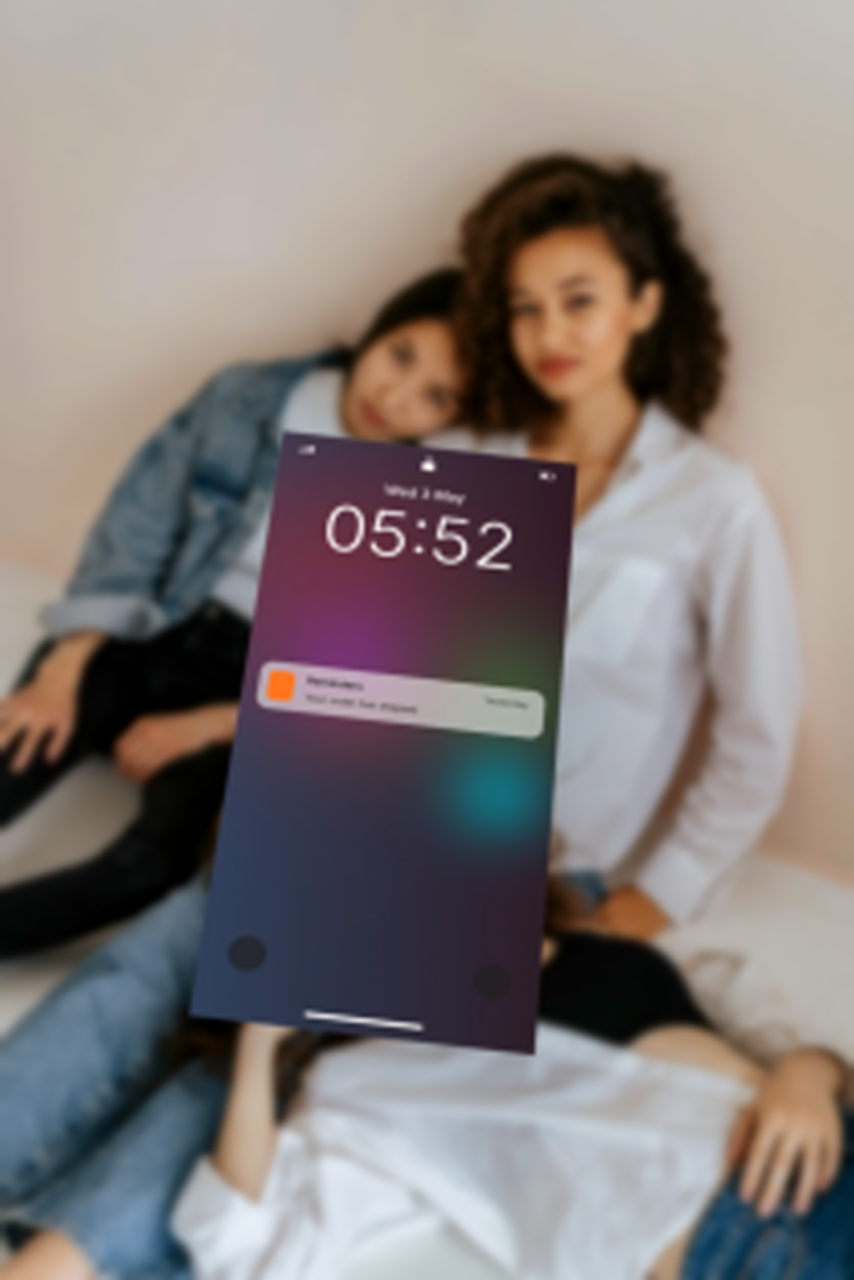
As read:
**5:52**
